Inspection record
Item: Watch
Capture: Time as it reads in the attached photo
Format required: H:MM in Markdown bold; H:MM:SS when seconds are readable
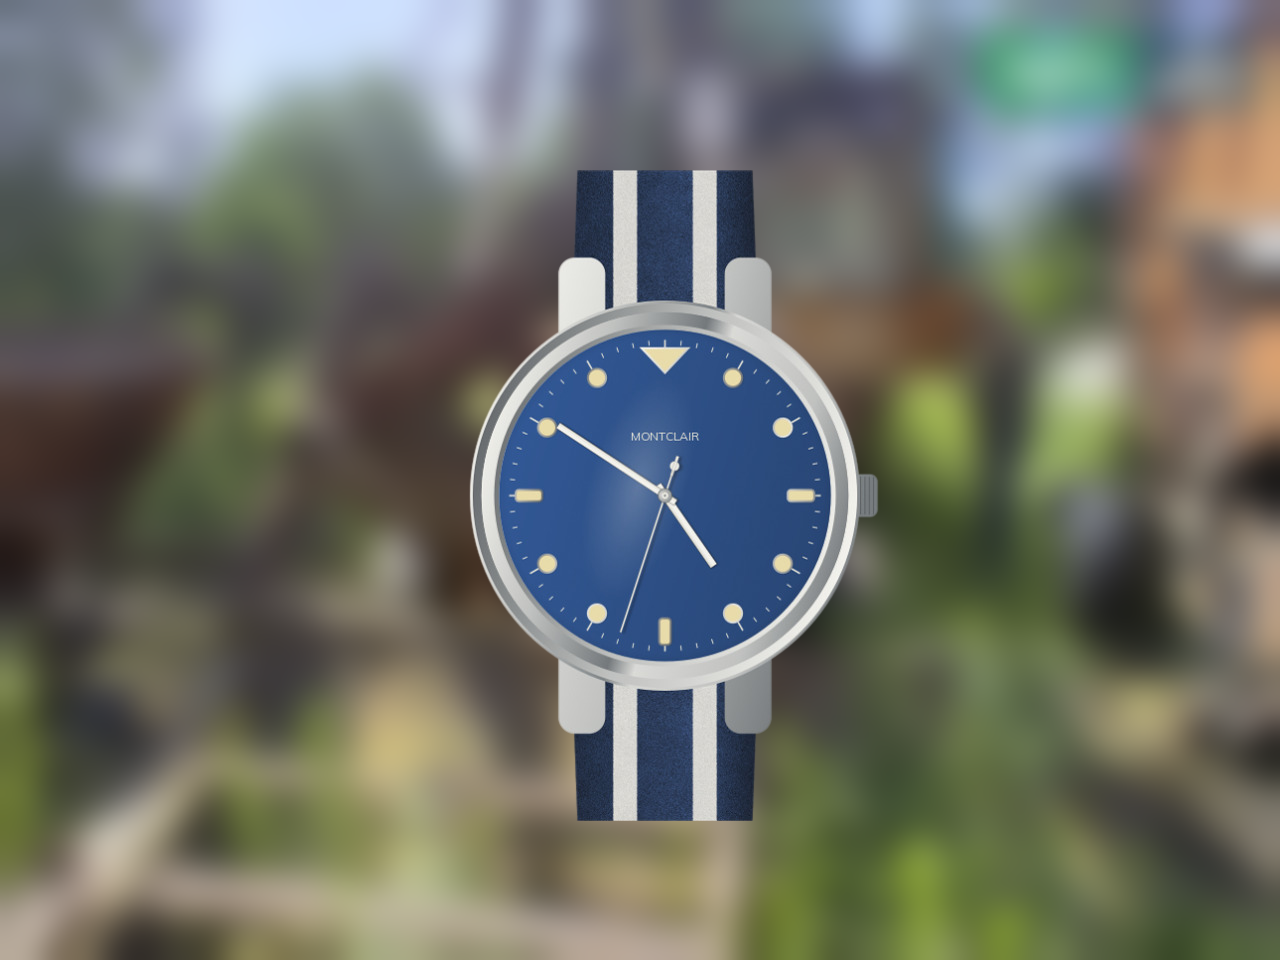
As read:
**4:50:33**
